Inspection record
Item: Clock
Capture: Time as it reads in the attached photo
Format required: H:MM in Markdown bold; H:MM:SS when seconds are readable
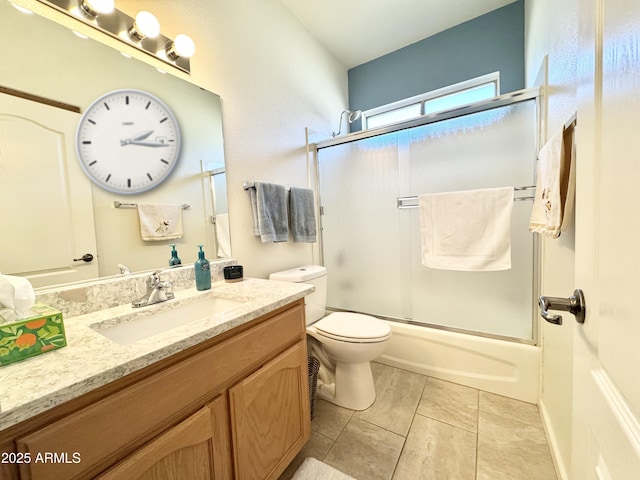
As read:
**2:16**
